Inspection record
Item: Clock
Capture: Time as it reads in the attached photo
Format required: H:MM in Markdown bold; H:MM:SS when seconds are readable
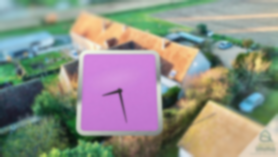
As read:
**8:28**
